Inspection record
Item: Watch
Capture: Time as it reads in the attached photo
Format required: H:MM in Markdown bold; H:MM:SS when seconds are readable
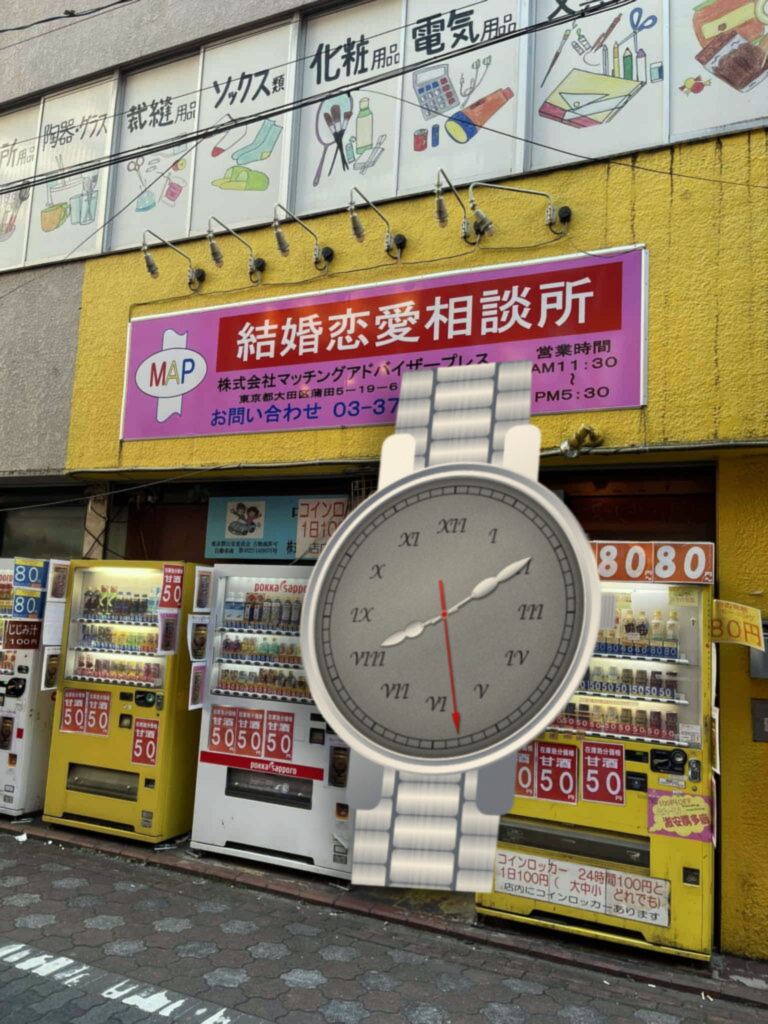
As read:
**8:09:28**
